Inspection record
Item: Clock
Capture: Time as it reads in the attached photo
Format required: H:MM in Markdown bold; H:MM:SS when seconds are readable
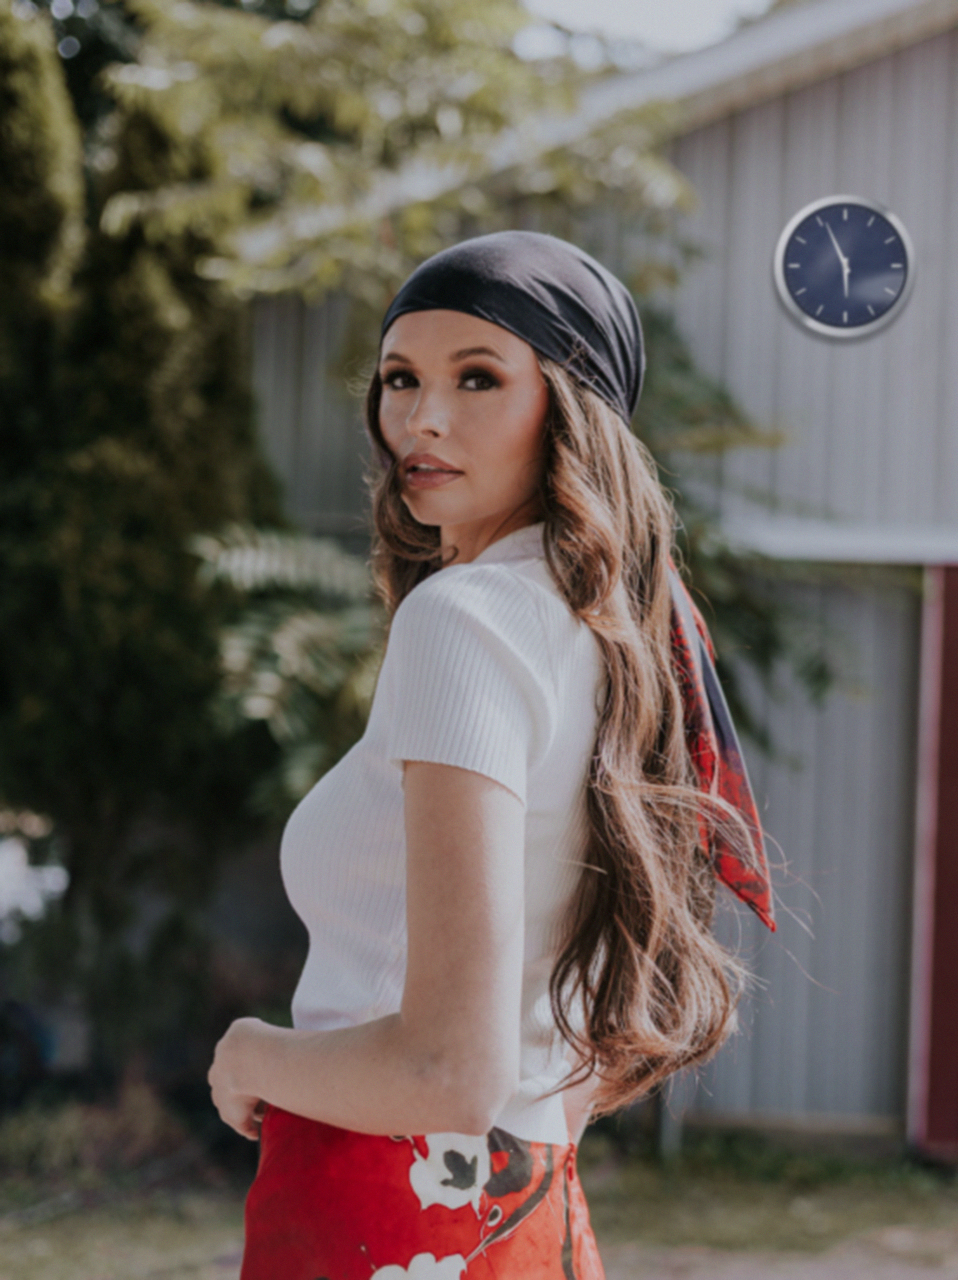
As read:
**5:56**
